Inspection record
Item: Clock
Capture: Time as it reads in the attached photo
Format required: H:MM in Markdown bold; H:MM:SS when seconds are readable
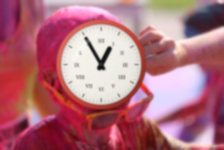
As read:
**12:55**
